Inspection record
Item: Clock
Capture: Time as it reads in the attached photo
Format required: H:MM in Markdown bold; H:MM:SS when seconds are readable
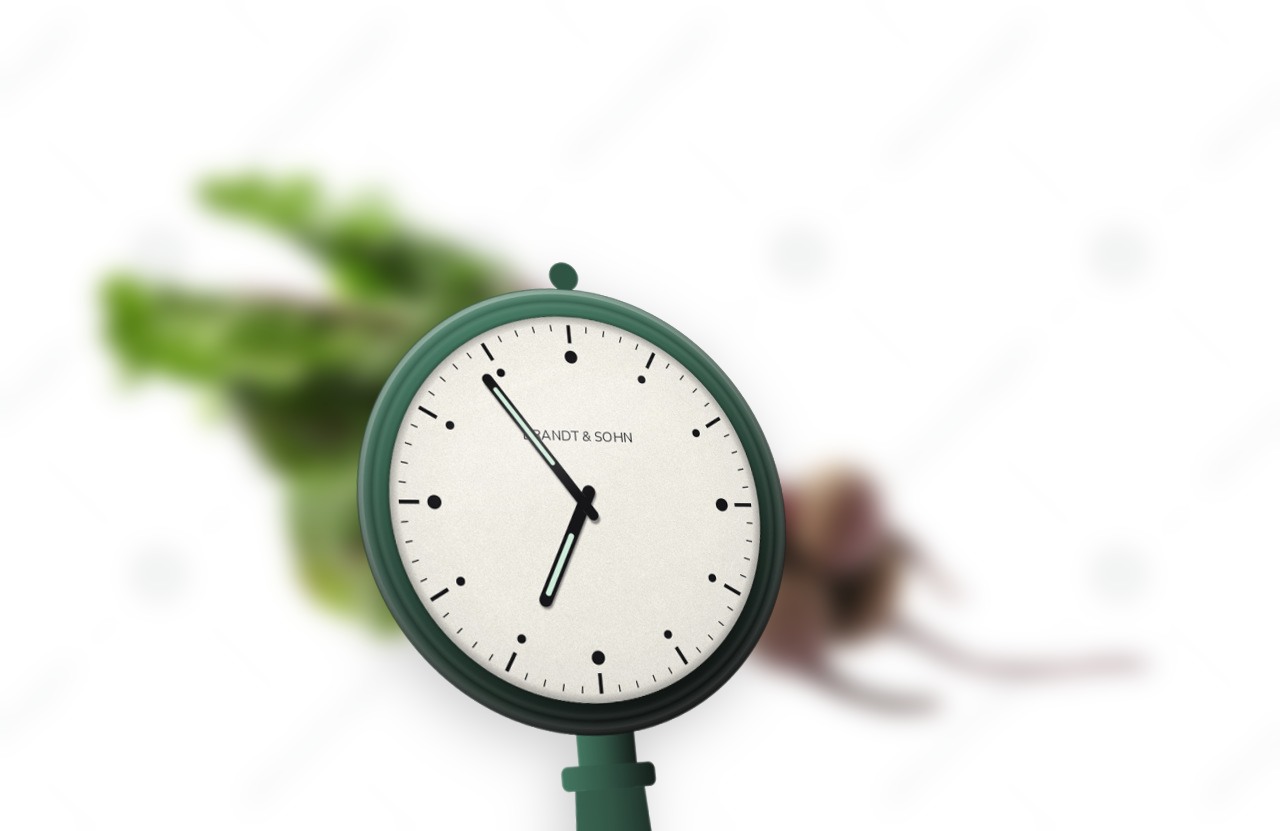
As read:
**6:54**
